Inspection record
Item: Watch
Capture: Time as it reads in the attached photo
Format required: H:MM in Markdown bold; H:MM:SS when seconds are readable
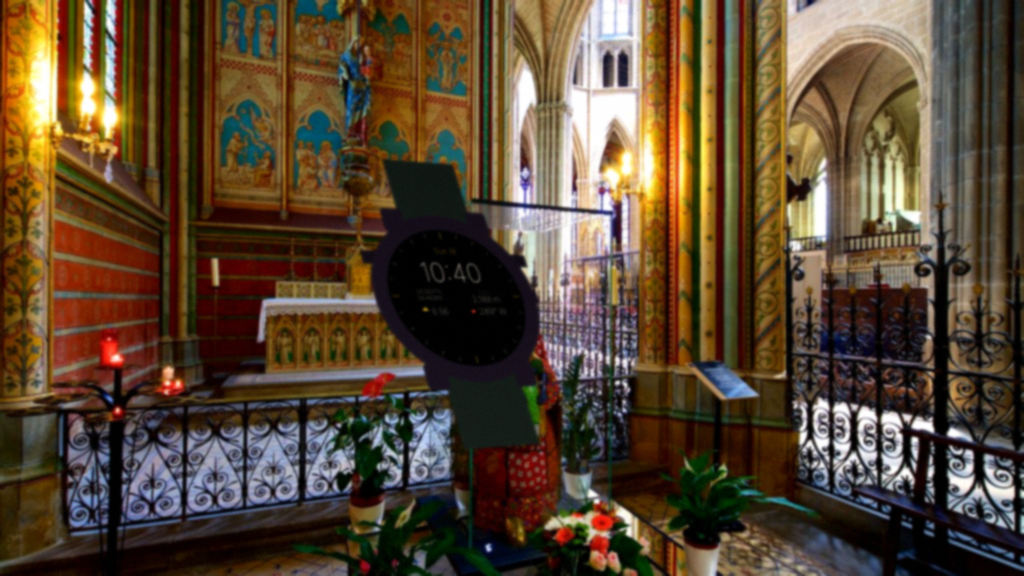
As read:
**10:40**
